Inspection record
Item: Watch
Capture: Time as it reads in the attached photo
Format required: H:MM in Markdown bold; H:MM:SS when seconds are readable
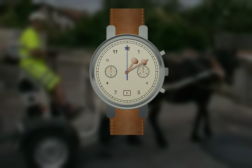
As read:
**1:10**
